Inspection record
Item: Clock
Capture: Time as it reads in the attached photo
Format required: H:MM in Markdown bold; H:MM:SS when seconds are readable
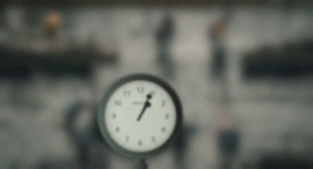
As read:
**1:04**
